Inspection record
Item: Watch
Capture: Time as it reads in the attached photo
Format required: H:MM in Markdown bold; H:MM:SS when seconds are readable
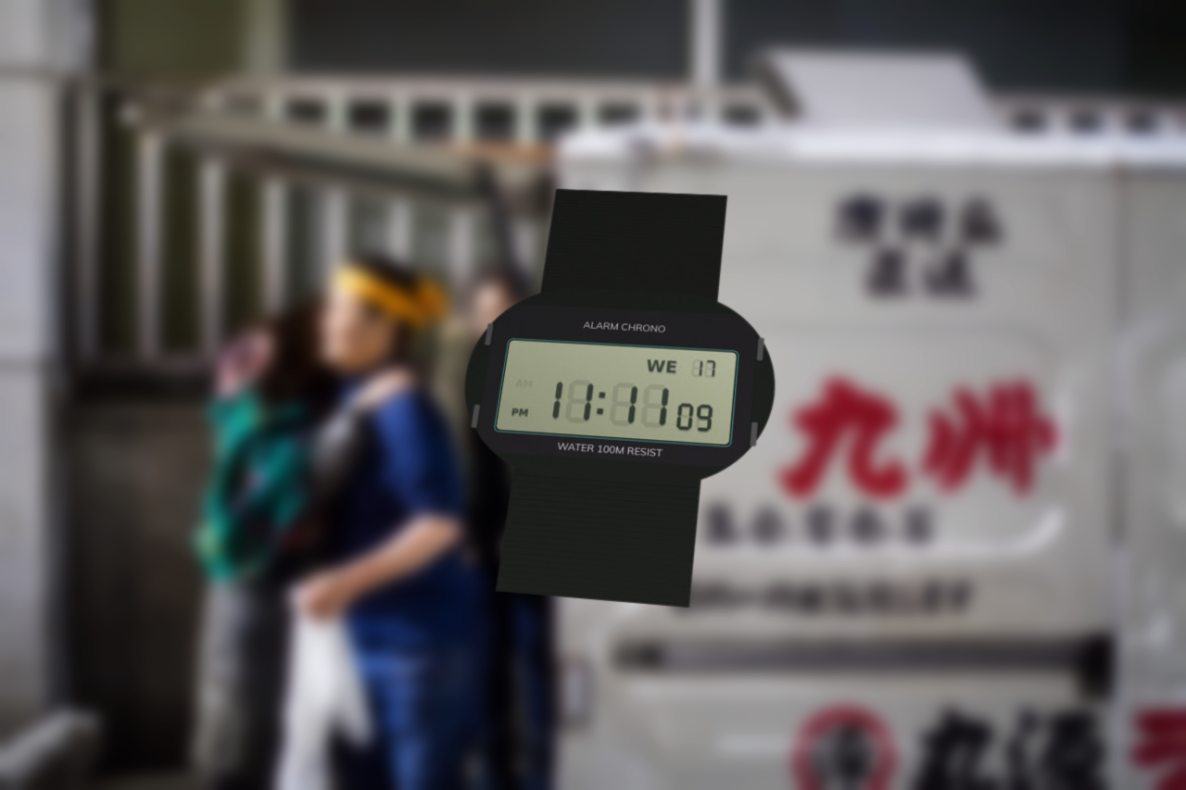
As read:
**11:11:09**
